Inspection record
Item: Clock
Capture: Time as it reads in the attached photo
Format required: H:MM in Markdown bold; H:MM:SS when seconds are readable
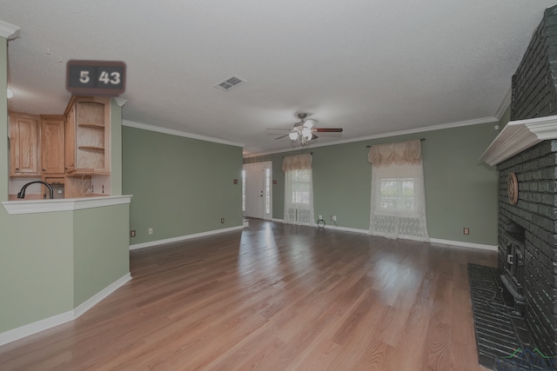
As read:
**5:43**
